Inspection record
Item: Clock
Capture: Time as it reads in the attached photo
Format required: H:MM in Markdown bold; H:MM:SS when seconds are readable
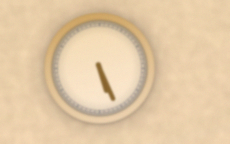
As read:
**5:26**
